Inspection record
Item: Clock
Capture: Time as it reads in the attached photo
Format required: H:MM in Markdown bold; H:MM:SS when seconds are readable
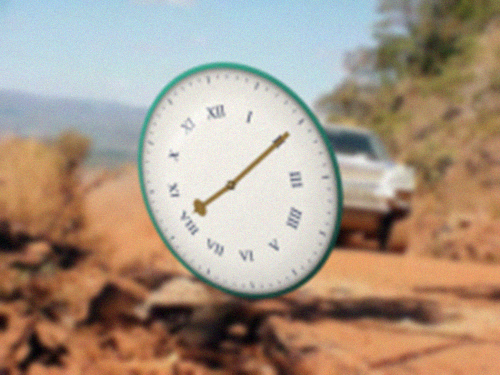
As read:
**8:10**
